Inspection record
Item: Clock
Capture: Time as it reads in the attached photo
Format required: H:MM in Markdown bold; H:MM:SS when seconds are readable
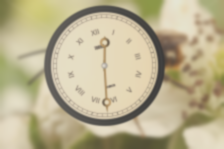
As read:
**12:32**
